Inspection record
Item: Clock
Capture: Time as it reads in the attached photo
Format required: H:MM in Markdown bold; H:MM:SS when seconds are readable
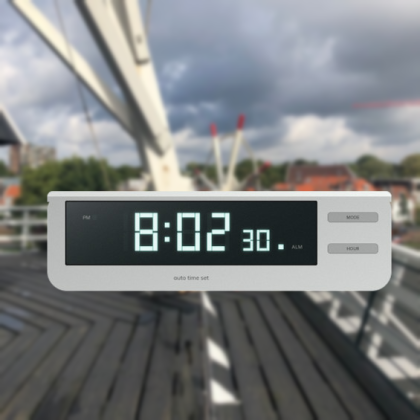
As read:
**8:02:30**
